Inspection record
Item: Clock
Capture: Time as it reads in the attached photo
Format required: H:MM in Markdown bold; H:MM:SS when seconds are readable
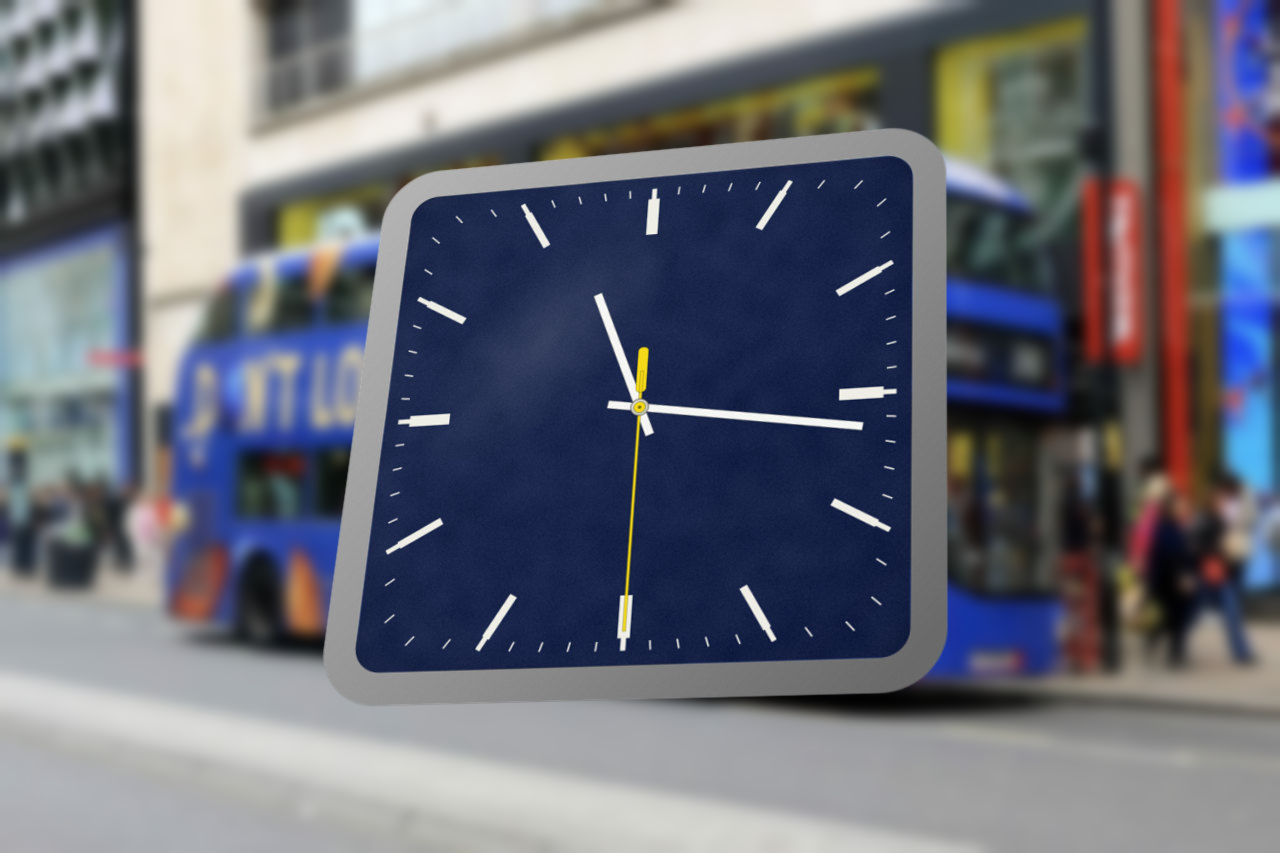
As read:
**11:16:30**
